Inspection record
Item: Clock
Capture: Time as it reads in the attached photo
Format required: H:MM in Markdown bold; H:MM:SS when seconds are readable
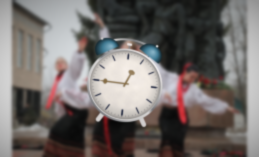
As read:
**12:45**
